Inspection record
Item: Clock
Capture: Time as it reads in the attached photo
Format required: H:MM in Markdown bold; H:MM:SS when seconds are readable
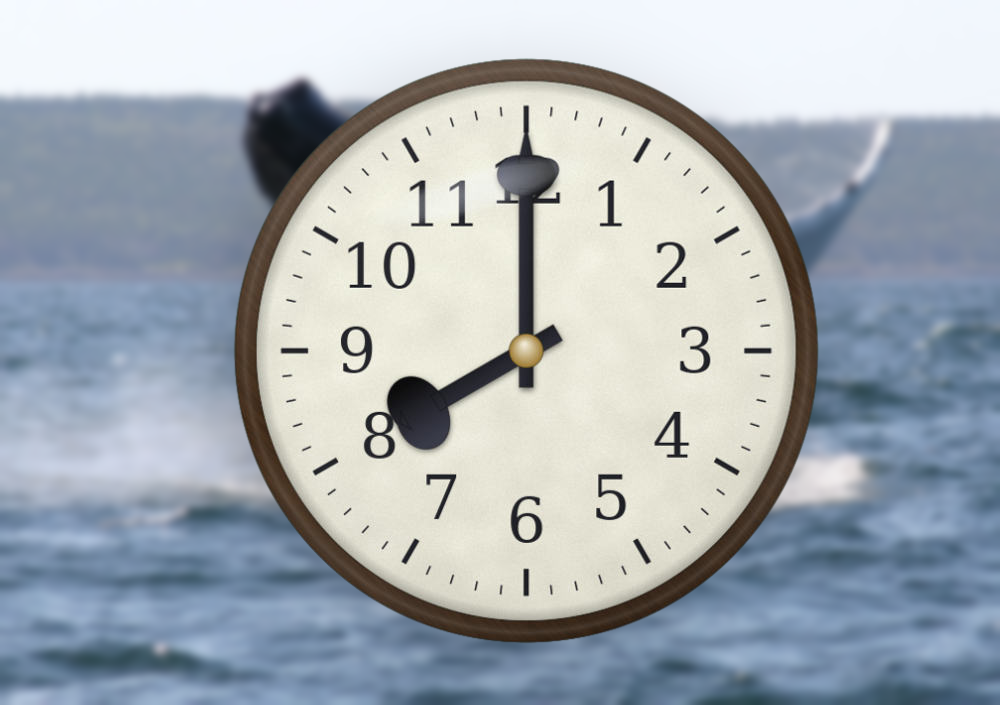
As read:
**8:00**
